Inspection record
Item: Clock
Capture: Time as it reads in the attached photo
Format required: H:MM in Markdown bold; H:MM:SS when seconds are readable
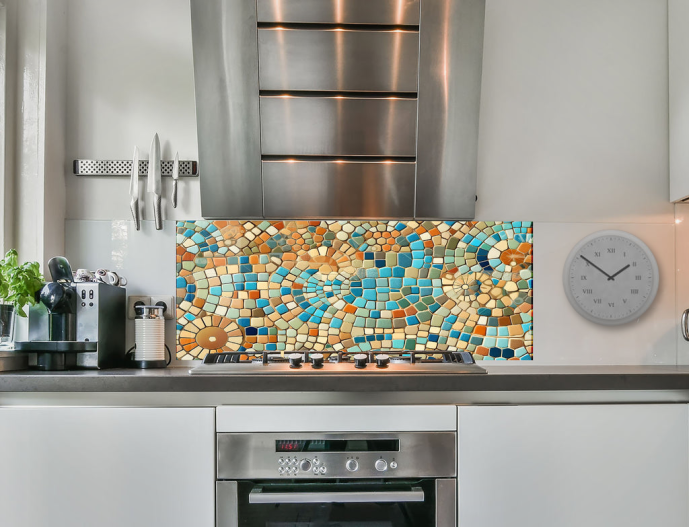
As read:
**1:51**
